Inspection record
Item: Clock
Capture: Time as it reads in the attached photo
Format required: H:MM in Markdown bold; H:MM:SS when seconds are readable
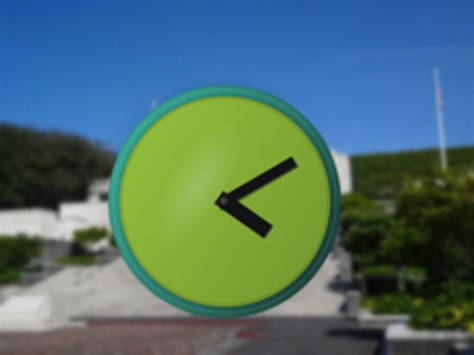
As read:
**4:10**
